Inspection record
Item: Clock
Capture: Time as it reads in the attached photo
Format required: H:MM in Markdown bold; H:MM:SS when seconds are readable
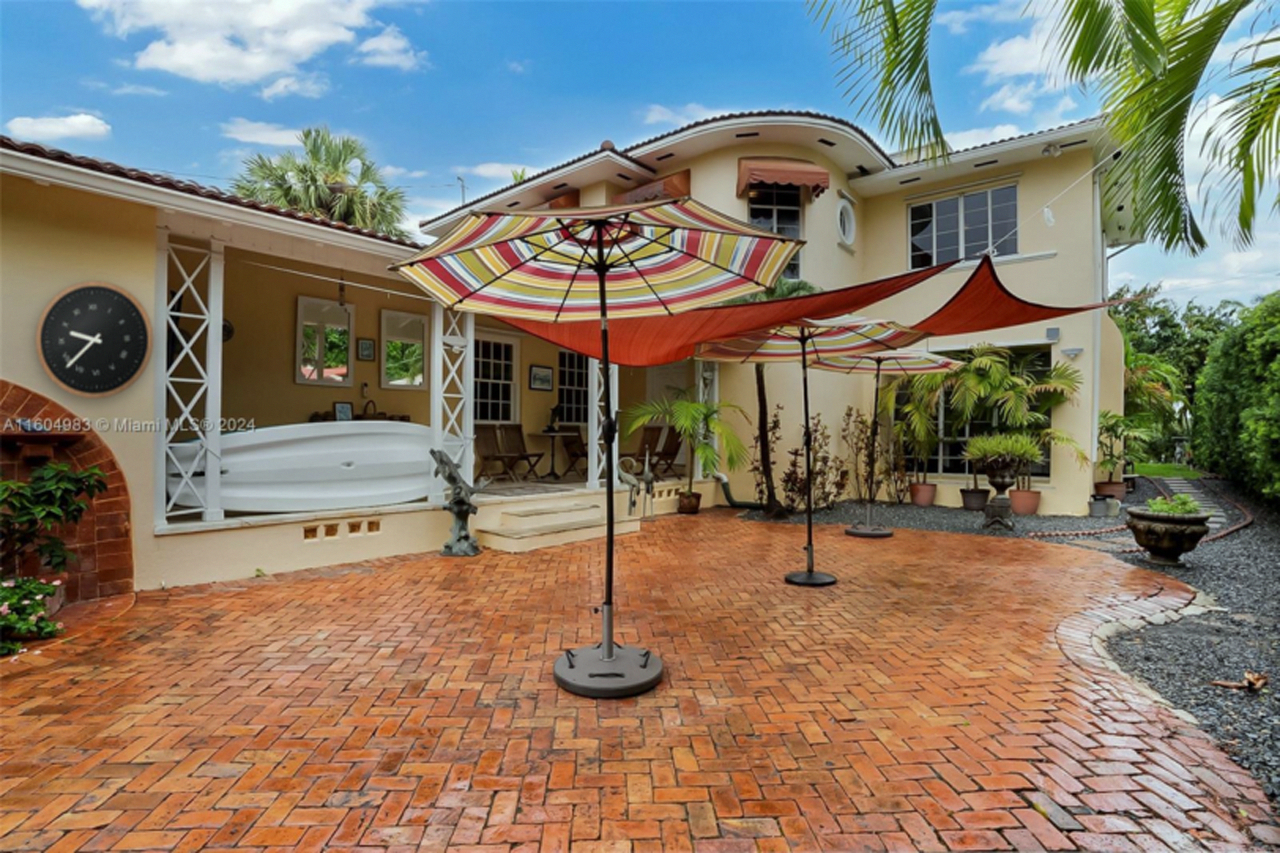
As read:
**9:38**
